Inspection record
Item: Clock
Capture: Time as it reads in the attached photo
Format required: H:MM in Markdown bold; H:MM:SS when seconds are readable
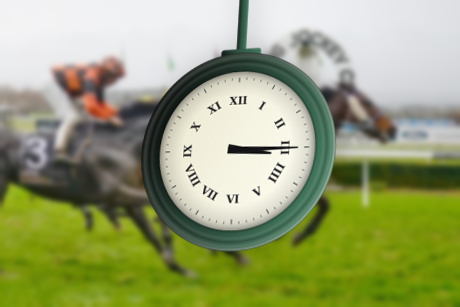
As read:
**3:15**
